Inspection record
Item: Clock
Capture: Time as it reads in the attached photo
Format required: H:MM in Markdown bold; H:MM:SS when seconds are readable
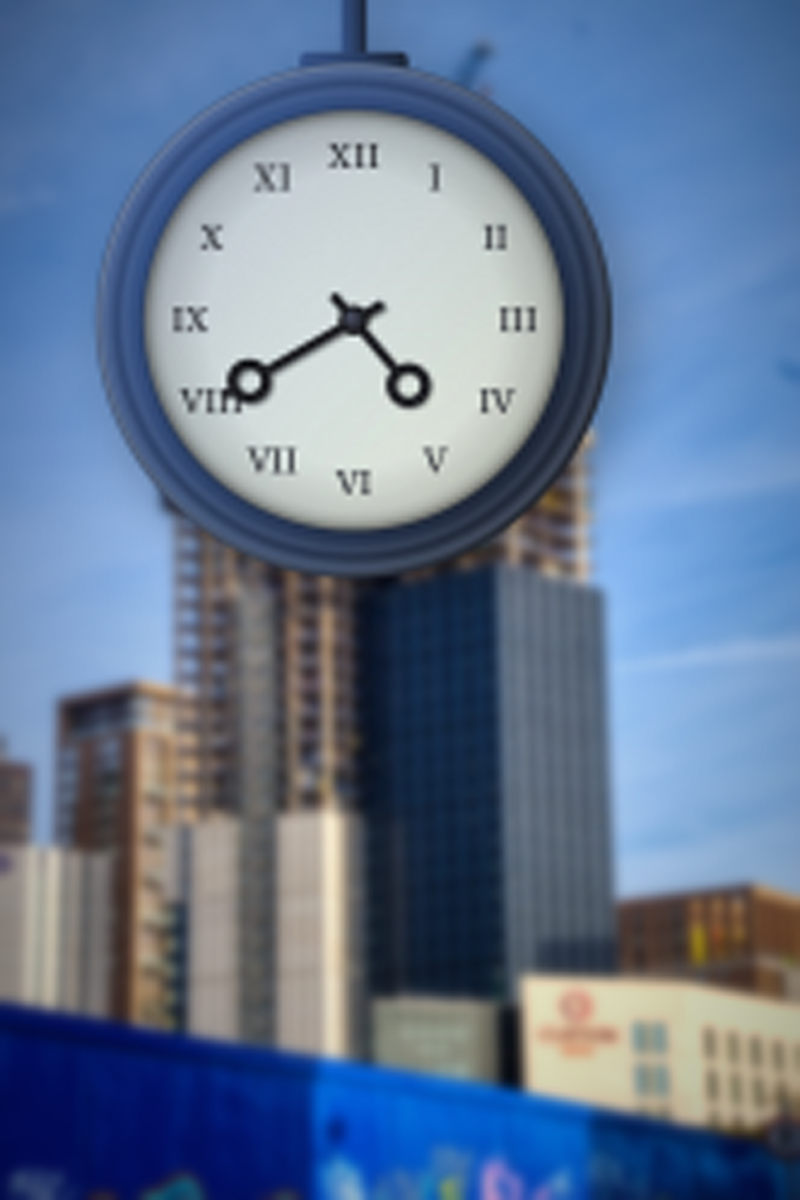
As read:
**4:40**
